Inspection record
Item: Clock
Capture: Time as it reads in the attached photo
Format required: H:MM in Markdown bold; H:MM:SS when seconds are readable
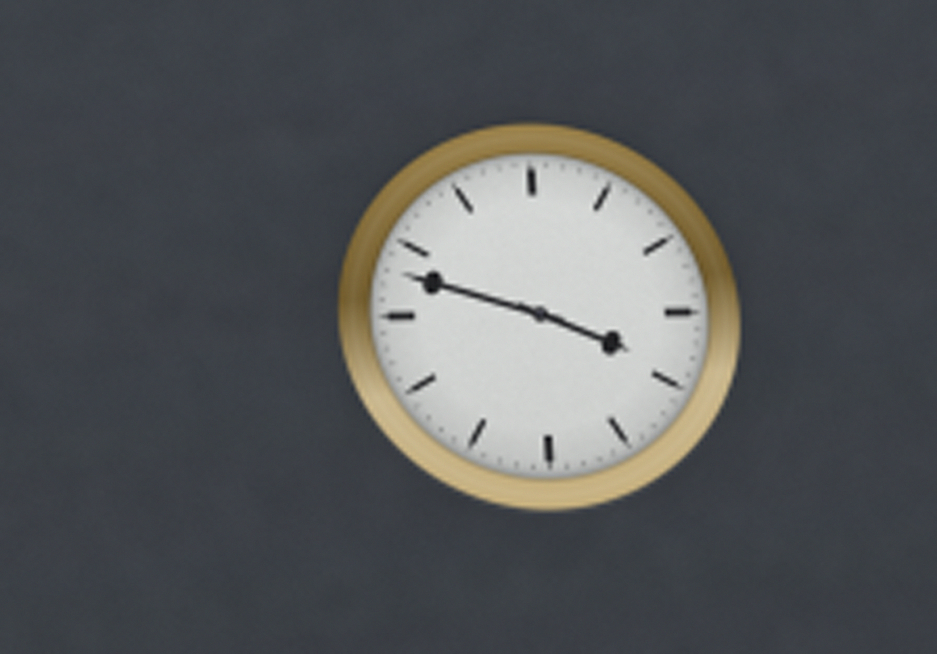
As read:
**3:48**
